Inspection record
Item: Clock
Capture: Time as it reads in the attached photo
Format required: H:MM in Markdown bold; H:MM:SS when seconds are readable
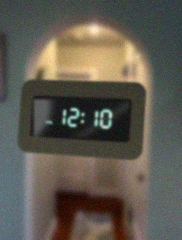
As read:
**12:10**
